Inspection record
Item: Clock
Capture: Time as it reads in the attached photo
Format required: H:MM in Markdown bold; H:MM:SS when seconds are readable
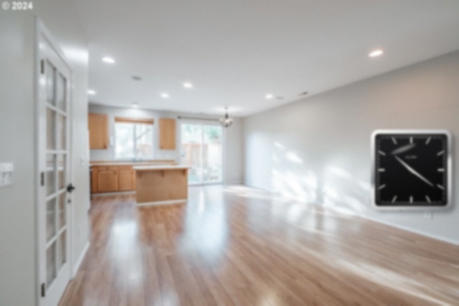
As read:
**10:21**
